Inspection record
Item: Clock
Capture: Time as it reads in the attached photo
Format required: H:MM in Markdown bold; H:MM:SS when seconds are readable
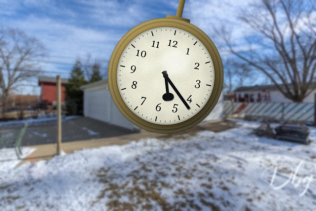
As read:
**5:22**
